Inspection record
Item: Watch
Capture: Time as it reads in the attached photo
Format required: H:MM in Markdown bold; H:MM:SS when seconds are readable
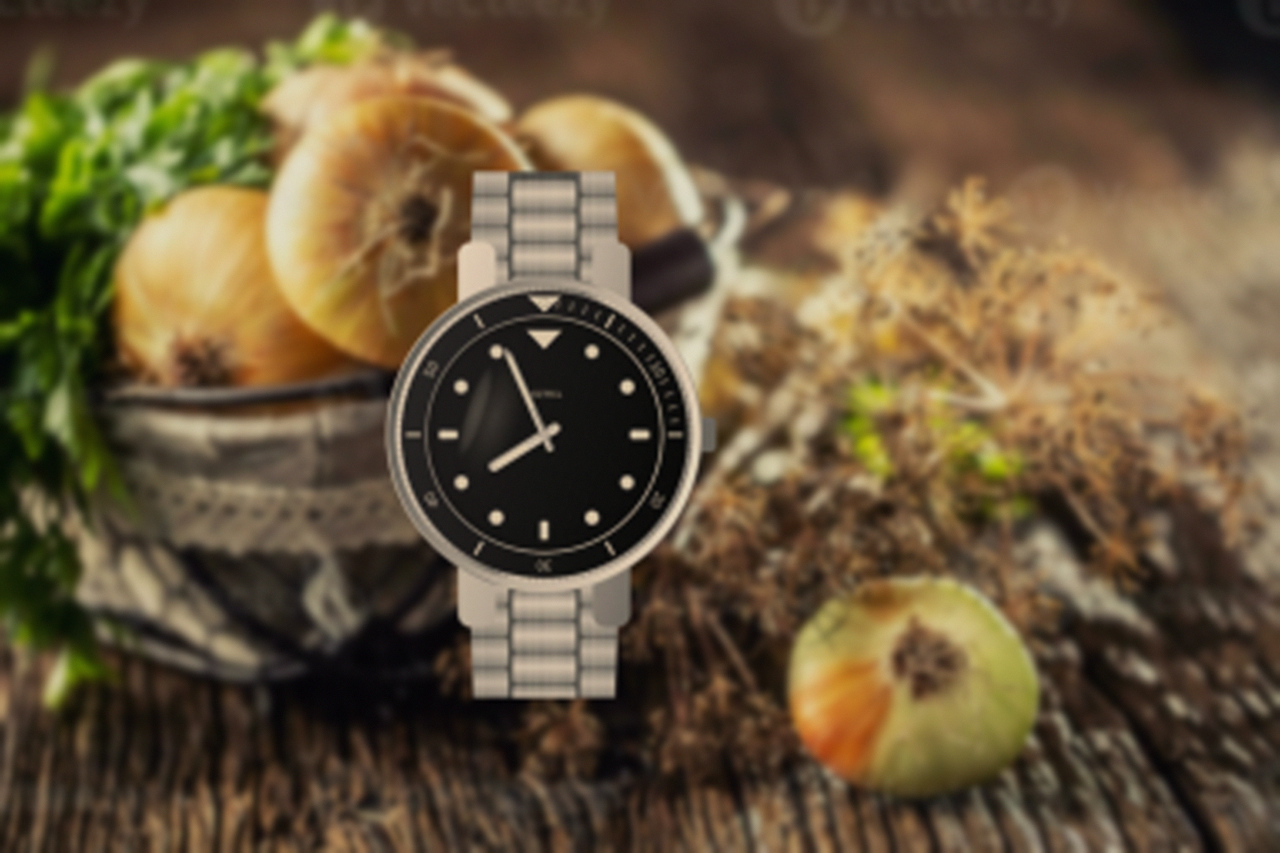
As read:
**7:56**
